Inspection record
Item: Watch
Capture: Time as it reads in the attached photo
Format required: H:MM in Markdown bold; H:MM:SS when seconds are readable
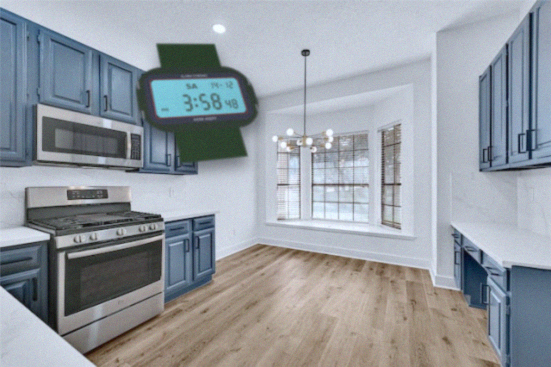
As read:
**3:58:48**
